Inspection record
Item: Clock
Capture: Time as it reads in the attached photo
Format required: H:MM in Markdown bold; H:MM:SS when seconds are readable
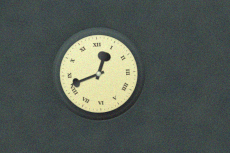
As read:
**12:42**
